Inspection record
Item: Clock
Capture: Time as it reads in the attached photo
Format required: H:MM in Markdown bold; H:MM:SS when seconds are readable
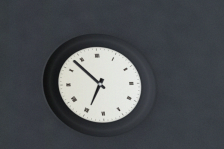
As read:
**6:53**
